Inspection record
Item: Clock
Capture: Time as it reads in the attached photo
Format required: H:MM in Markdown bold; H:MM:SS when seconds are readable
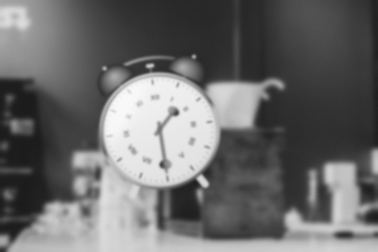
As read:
**1:30**
